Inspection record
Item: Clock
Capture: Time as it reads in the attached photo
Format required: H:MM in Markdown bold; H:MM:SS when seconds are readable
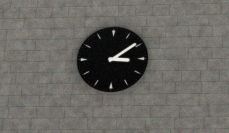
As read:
**3:09**
